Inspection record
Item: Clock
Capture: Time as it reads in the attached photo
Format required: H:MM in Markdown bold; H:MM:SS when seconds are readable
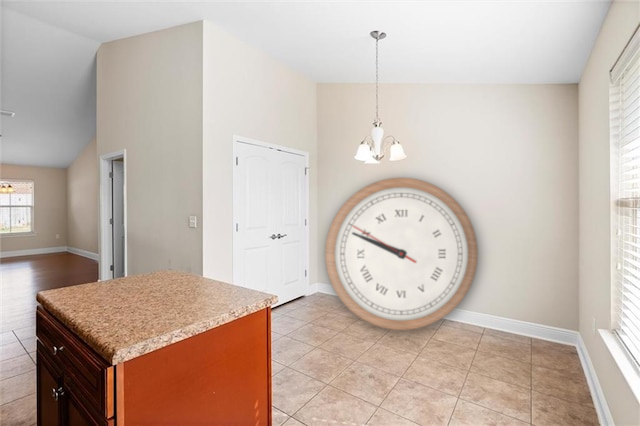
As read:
**9:48:50**
